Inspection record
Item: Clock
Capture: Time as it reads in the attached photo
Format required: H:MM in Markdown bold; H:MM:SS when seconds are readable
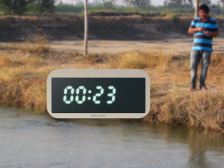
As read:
**0:23**
